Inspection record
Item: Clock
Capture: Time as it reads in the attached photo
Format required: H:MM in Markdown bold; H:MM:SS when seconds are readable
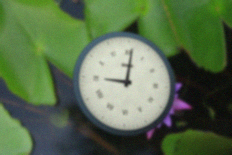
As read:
**9:01**
